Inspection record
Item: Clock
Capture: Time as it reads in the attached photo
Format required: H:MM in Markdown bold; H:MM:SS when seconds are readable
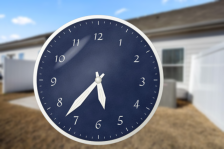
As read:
**5:37**
